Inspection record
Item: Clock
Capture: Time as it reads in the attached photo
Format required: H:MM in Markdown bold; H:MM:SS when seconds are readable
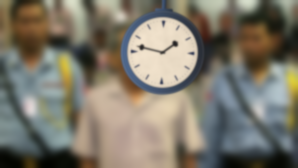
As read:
**1:47**
